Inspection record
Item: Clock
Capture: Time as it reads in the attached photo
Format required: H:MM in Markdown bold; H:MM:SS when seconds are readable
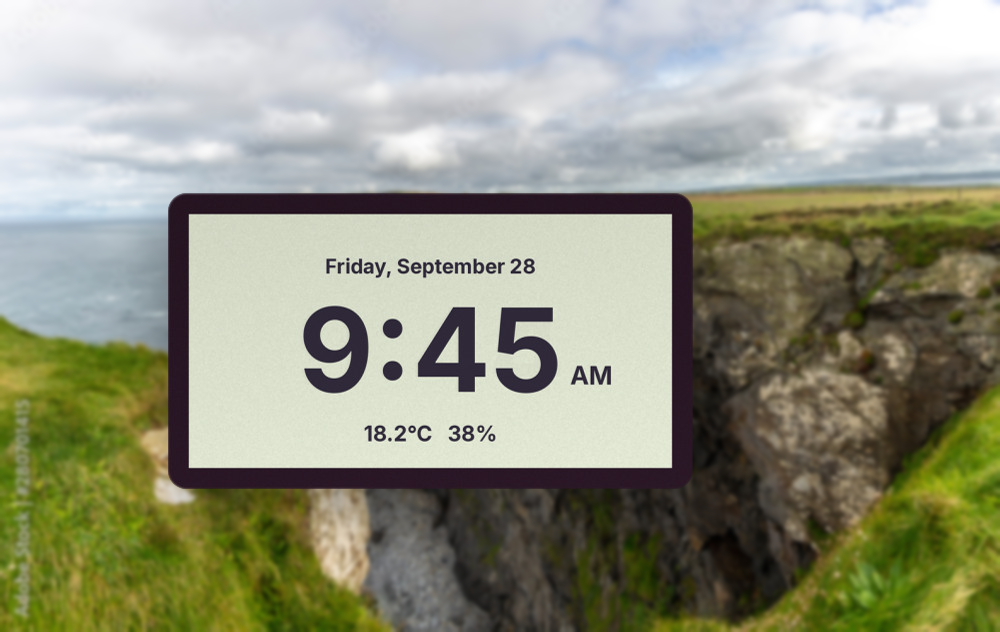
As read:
**9:45**
